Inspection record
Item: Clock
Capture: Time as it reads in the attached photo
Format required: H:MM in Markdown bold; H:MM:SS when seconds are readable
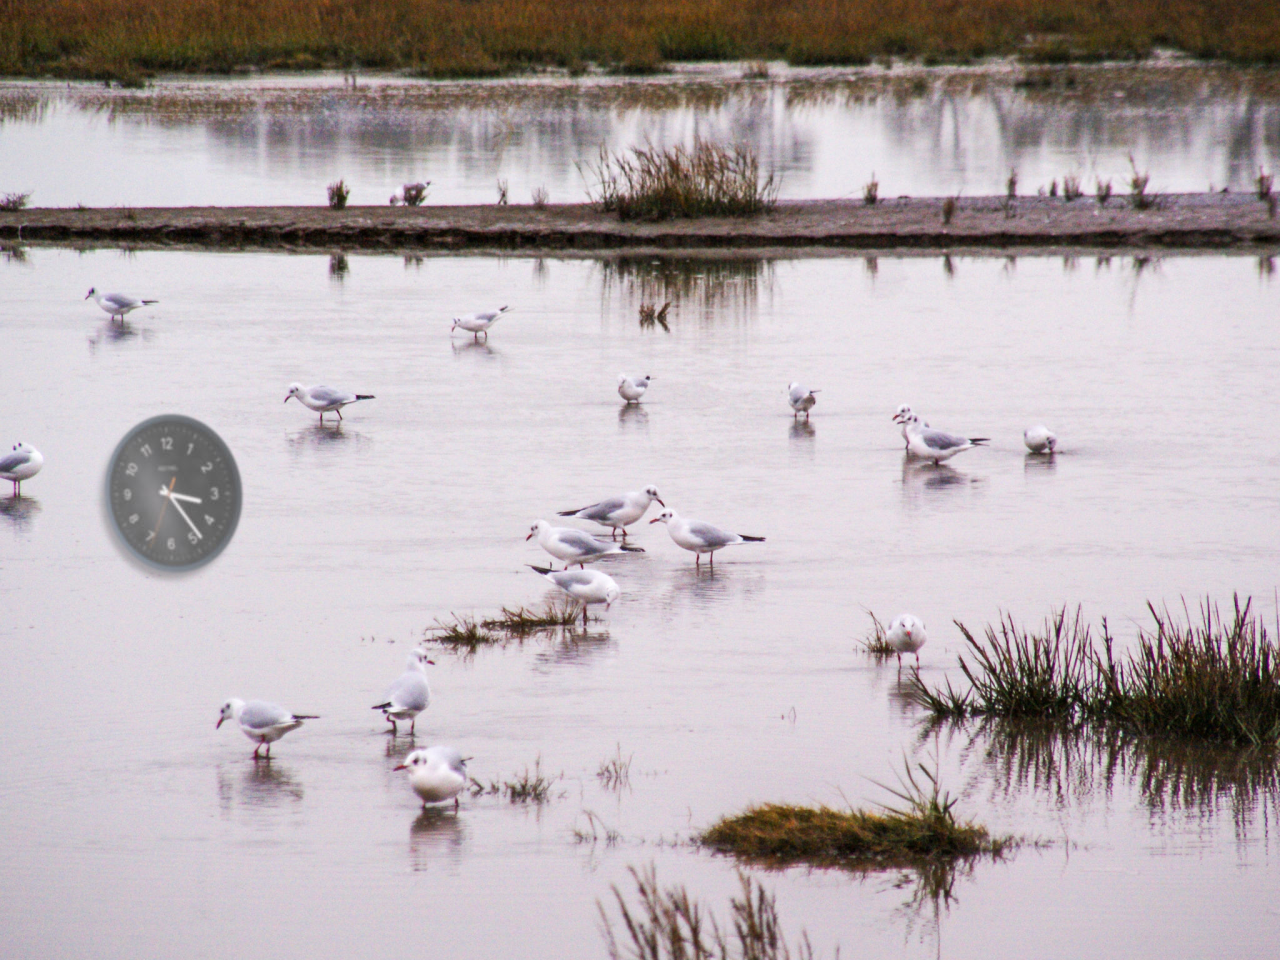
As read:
**3:23:34**
